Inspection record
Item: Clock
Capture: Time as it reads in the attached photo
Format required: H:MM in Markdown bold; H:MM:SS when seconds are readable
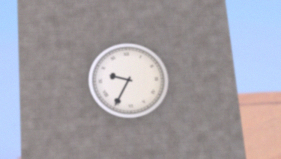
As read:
**9:35**
